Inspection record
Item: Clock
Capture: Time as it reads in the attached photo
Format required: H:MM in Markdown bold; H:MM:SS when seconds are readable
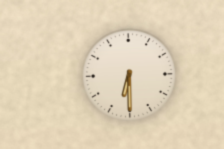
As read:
**6:30**
